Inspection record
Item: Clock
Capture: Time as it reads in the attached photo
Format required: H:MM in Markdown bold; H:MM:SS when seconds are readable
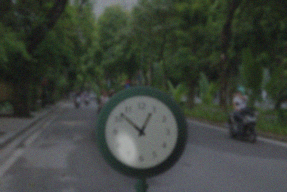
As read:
**12:52**
